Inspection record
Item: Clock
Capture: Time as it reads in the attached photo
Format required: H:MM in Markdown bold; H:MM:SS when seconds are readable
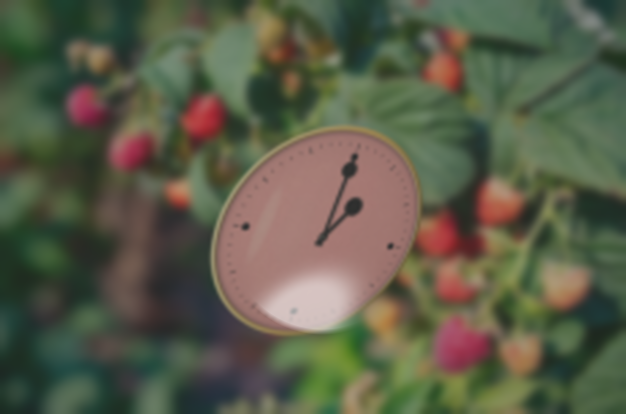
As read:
**1:00**
